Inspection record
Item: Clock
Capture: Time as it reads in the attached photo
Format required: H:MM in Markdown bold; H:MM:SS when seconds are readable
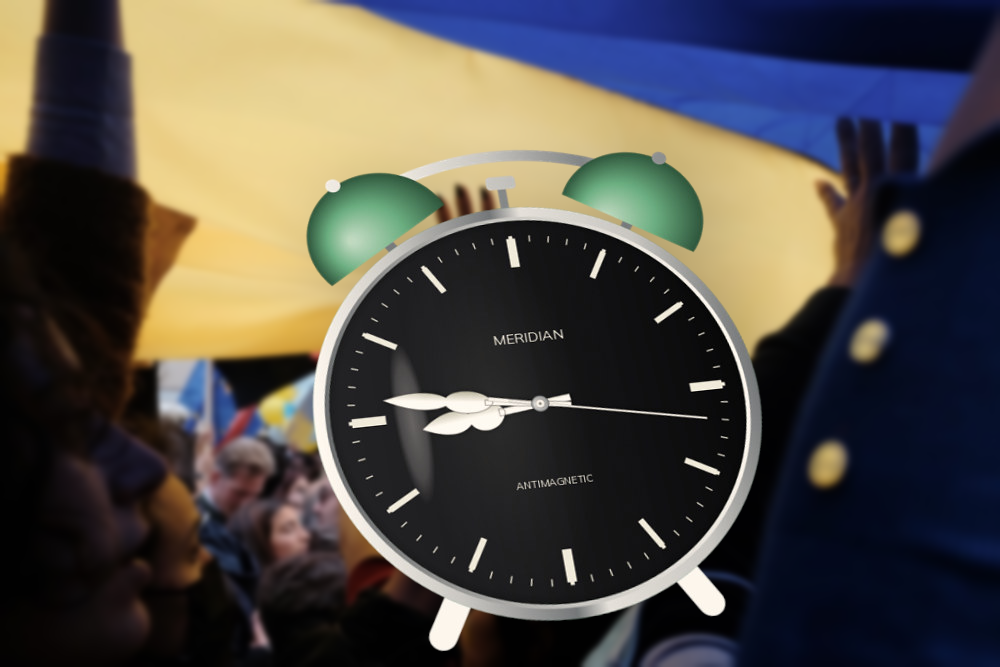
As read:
**8:46:17**
